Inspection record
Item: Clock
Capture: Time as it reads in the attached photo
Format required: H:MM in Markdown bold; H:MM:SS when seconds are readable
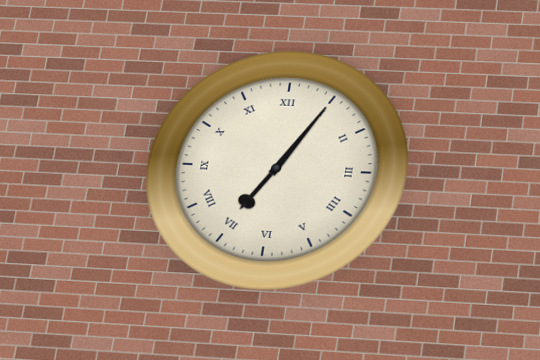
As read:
**7:05**
